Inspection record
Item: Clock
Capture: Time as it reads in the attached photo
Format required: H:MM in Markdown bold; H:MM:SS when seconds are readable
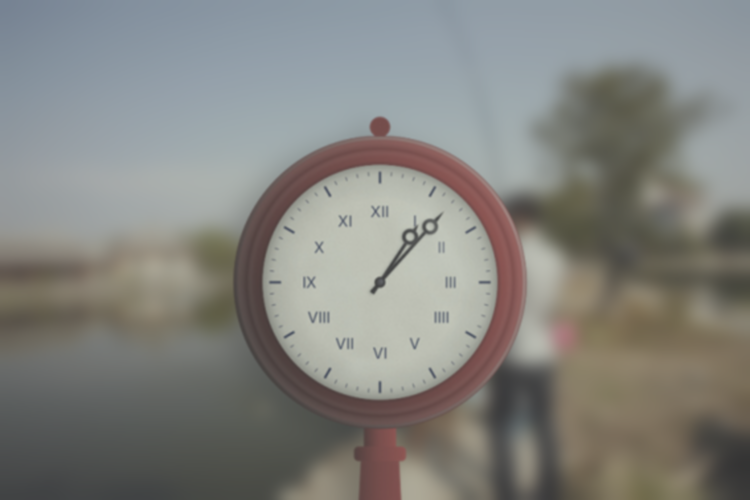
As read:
**1:07**
